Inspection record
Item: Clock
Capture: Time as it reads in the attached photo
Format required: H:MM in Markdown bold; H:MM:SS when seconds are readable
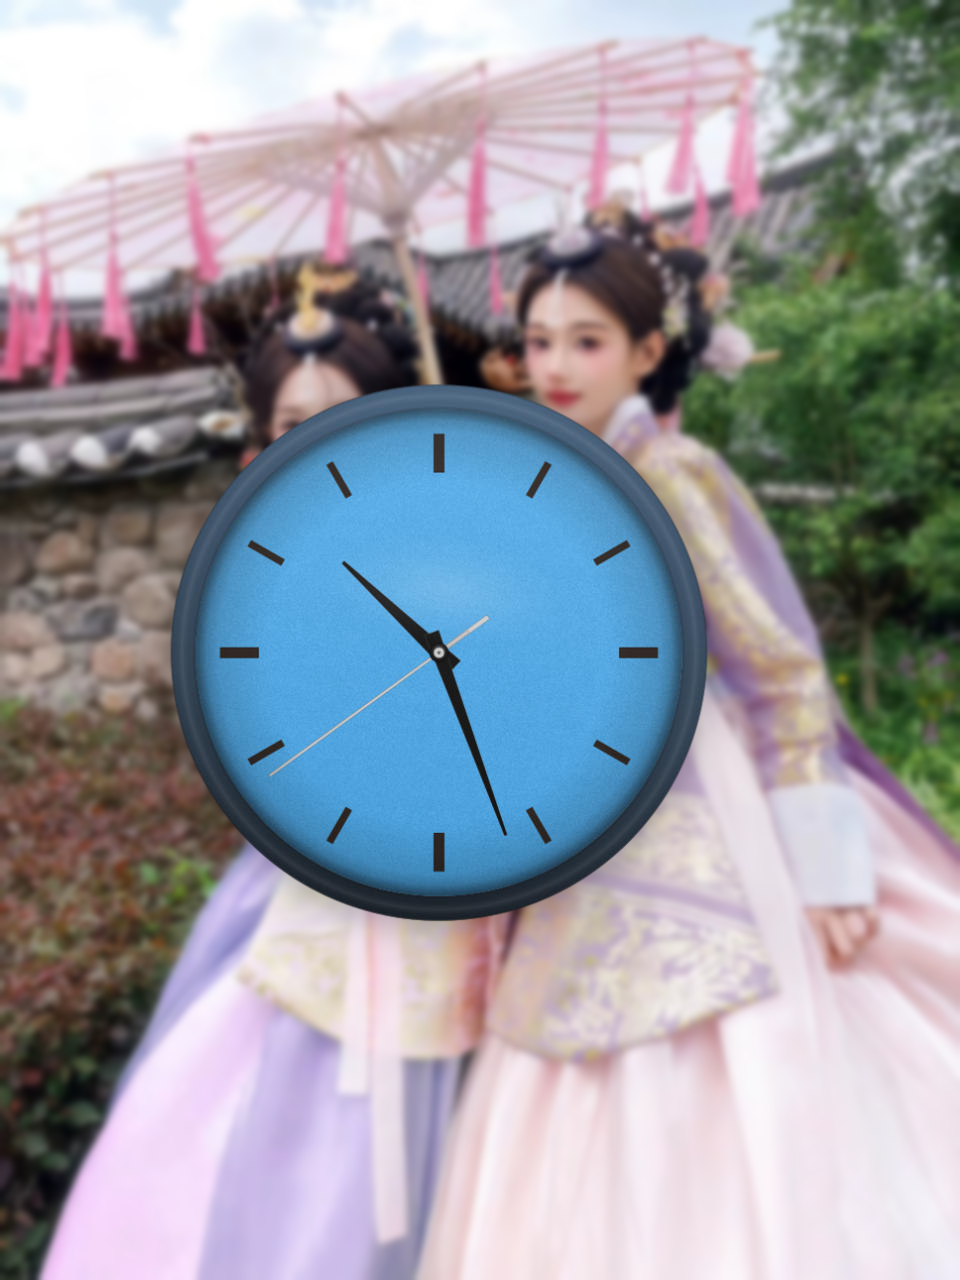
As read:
**10:26:39**
